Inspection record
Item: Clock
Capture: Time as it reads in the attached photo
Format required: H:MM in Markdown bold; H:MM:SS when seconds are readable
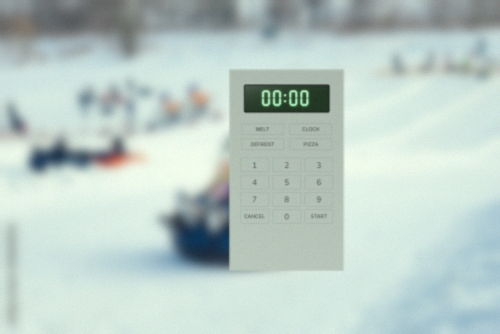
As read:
**0:00**
